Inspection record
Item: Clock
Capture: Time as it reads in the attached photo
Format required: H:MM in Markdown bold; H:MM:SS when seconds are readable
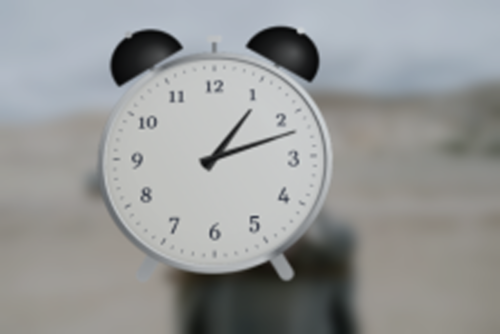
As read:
**1:12**
